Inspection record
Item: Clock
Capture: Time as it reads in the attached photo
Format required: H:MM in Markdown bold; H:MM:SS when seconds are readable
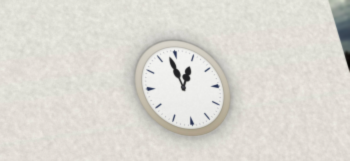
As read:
**12:58**
